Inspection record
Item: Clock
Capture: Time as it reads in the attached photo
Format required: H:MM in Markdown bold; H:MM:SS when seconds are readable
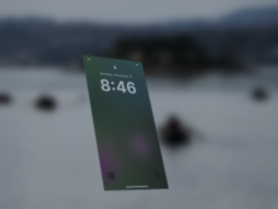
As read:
**8:46**
